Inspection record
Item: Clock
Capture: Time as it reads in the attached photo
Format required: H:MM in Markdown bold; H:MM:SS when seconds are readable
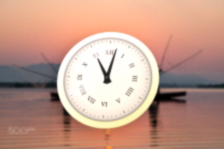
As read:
**11:02**
